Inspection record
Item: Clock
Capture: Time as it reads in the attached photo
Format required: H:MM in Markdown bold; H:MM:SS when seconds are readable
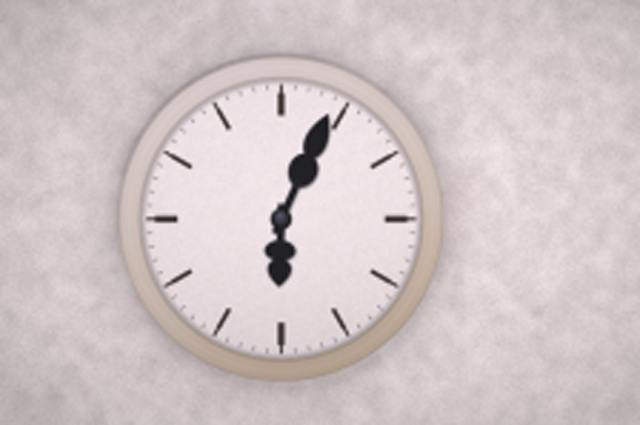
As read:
**6:04**
